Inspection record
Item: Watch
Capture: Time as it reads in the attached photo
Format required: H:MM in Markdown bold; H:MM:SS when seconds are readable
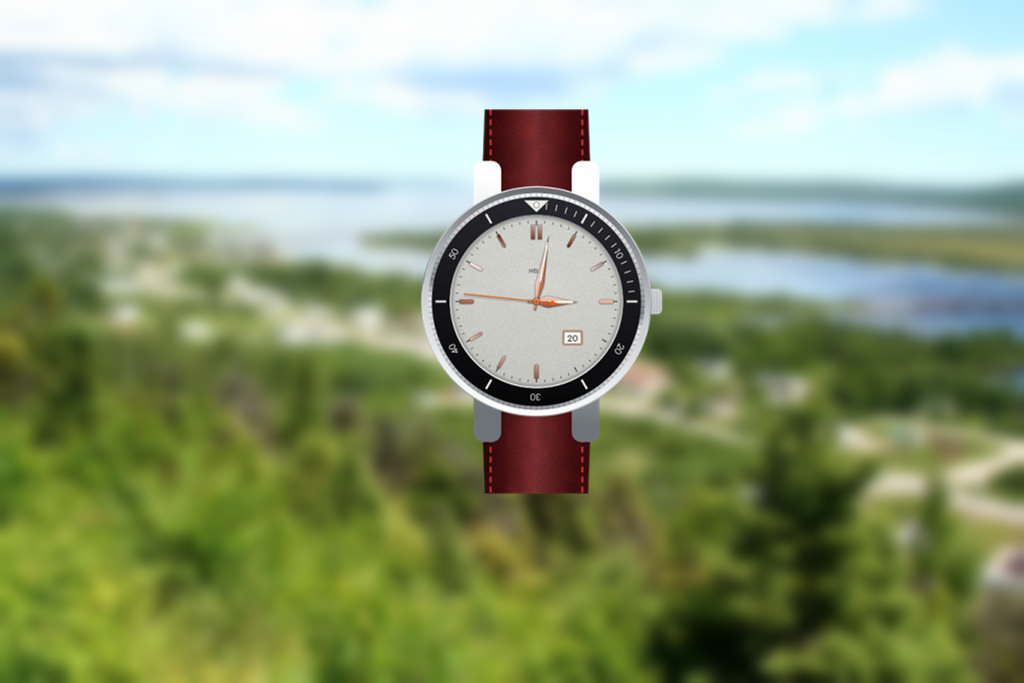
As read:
**3:01:46**
